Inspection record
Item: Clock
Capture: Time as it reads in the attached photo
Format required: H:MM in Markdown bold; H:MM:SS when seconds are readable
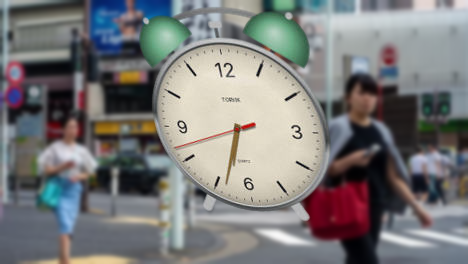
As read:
**6:33:42**
